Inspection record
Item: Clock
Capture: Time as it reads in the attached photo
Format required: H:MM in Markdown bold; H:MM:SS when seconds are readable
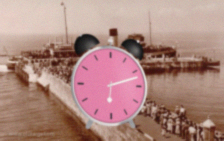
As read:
**6:12**
